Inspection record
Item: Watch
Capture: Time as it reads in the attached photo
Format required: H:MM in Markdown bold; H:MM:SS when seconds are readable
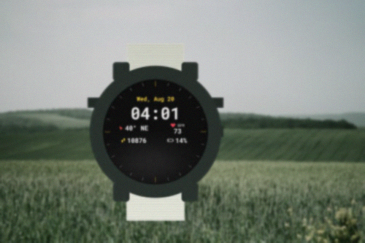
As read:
**4:01**
